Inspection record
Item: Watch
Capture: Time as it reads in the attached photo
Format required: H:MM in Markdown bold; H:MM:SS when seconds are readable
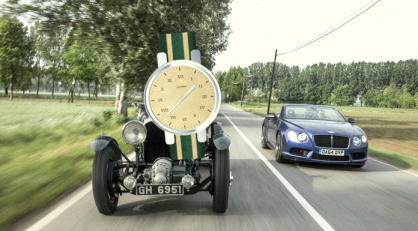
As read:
**1:38**
